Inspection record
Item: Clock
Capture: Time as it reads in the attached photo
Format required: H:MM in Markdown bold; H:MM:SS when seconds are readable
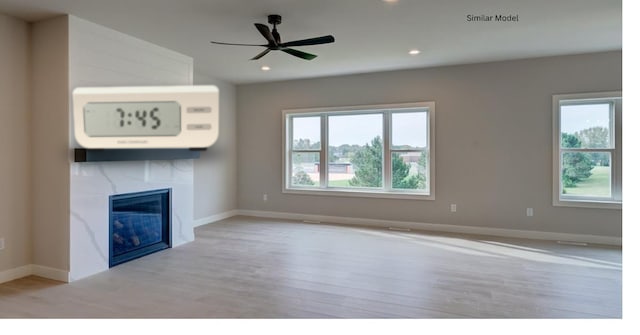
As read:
**7:45**
